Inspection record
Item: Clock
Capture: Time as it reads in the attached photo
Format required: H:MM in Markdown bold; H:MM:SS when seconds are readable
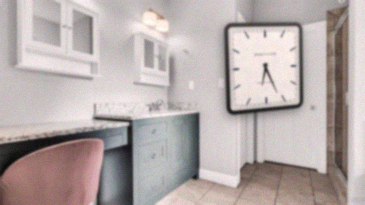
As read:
**6:26**
